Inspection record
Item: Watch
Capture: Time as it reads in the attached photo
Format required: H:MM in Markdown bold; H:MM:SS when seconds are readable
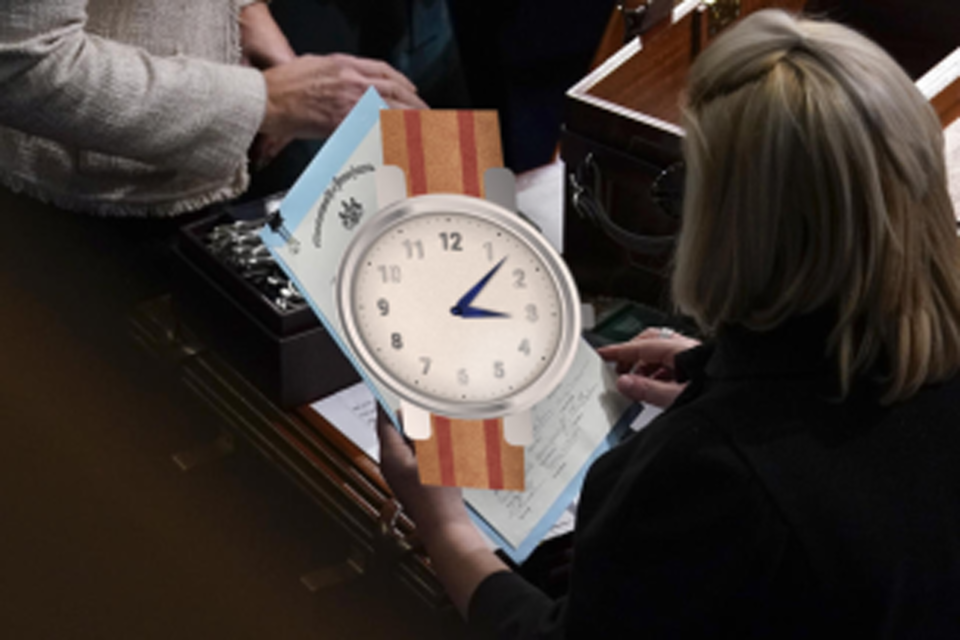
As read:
**3:07**
